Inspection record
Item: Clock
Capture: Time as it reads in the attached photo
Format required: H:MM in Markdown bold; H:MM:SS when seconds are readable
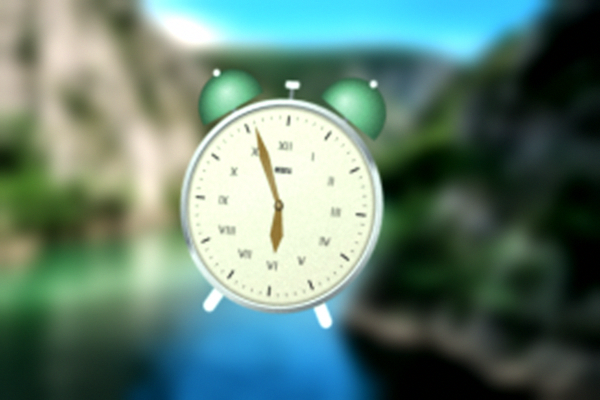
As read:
**5:56**
